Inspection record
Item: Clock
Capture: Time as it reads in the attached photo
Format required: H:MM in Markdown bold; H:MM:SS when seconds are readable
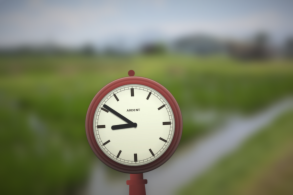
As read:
**8:51**
